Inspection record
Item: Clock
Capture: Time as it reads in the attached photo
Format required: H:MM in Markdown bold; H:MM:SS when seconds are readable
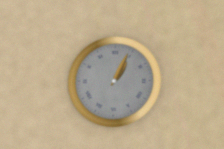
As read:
**1:04**
